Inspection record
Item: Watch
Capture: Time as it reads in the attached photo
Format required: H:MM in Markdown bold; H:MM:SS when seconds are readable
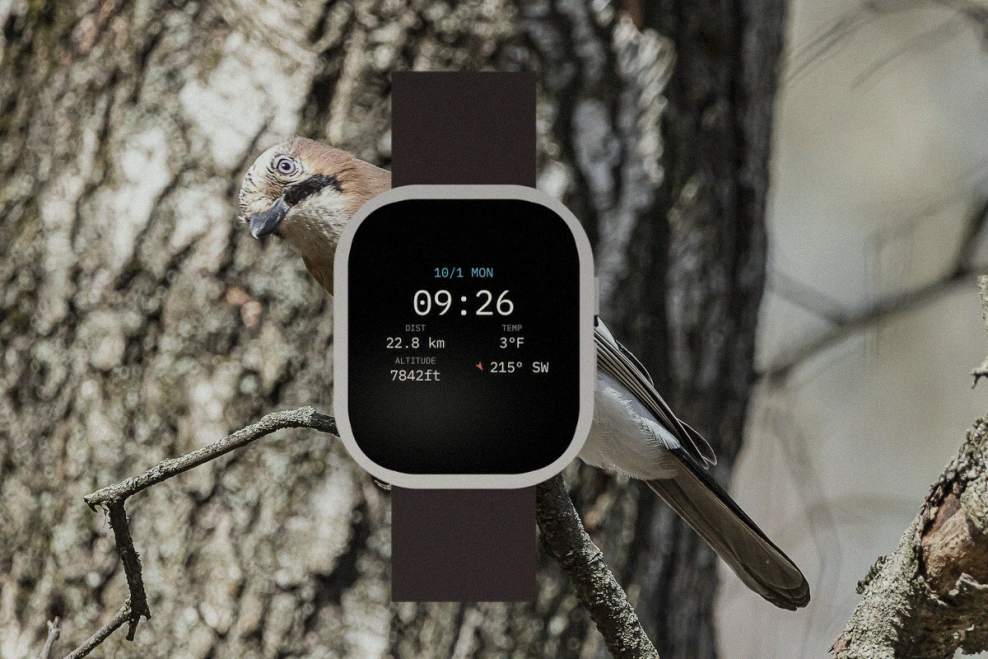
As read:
**9:26**
